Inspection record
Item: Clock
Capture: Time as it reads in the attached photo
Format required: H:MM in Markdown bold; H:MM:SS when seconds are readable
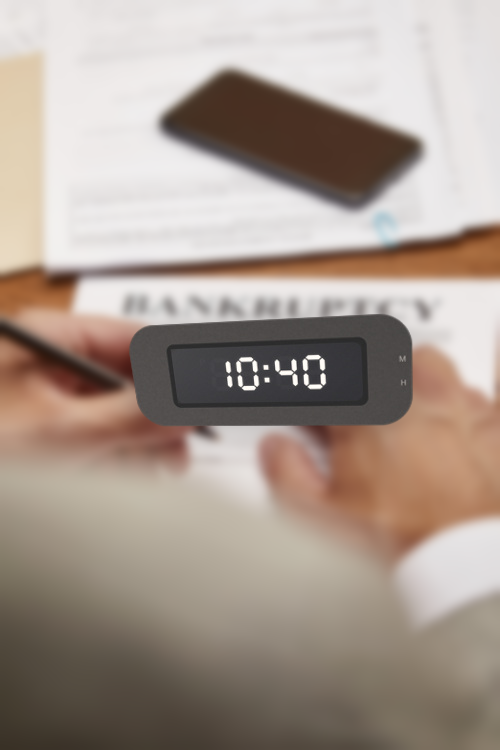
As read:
**10:40**
